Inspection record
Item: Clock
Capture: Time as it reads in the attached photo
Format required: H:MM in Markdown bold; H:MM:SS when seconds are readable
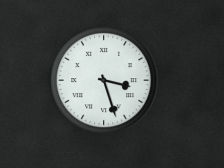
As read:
**3:27**
